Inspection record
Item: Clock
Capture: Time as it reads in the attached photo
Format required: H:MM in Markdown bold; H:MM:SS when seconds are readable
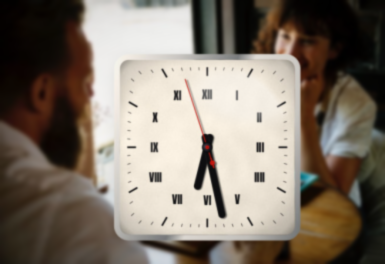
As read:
**6:27:57**
